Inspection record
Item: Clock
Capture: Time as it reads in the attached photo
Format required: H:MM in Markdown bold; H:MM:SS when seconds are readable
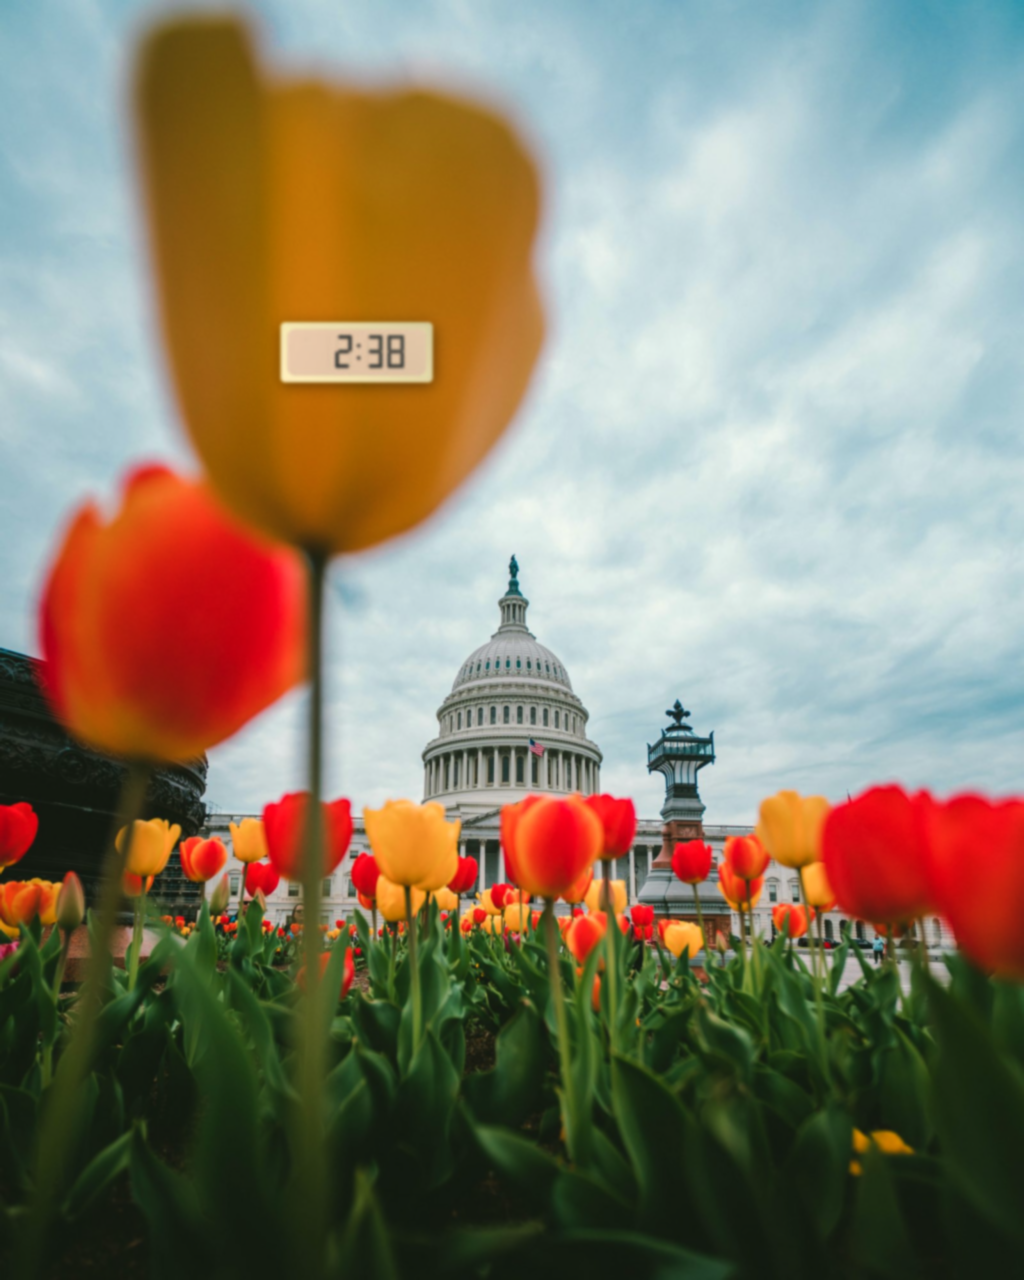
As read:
**2:38**
